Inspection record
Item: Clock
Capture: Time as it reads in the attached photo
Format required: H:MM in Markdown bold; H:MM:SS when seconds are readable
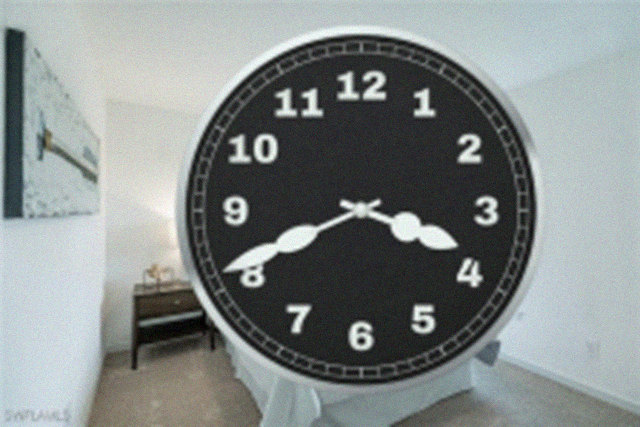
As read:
**3:41**
